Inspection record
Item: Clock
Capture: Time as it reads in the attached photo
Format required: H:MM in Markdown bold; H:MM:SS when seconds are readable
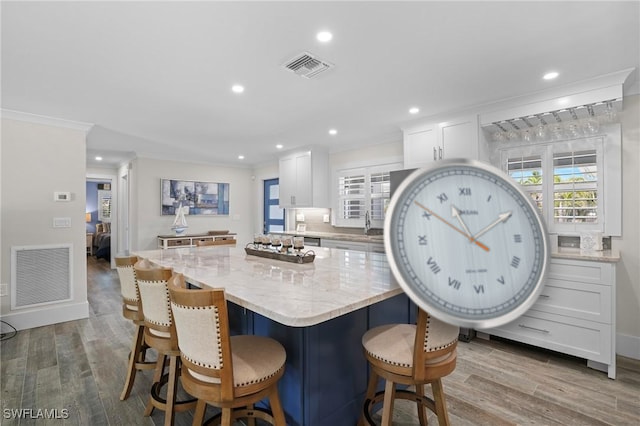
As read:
**11:09:51**
